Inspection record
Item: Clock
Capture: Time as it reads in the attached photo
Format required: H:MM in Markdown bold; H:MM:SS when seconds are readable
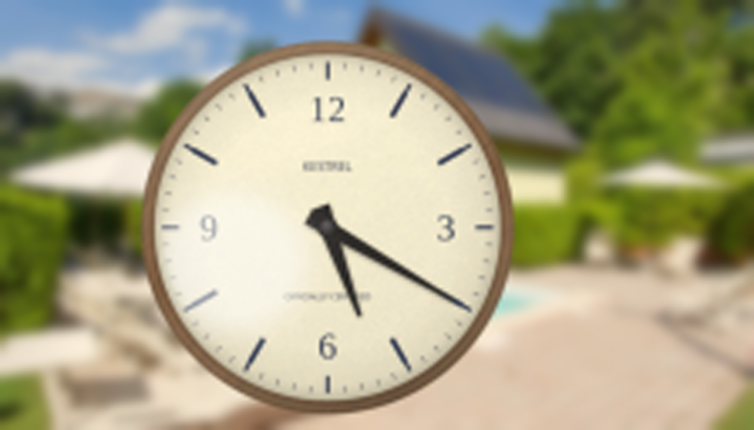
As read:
**5:20**
